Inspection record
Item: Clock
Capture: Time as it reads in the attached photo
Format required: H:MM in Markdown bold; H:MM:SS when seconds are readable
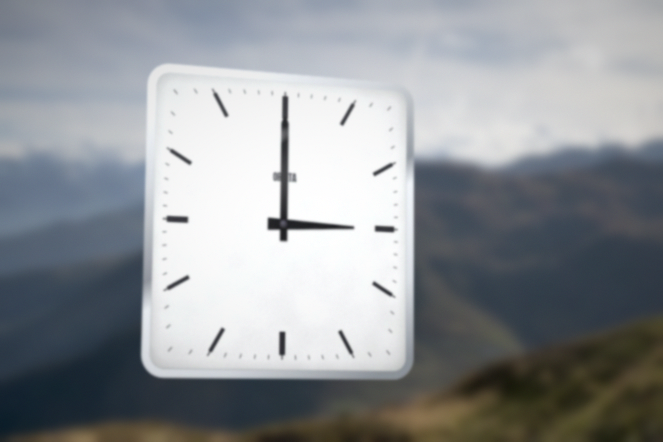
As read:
**3:00**
